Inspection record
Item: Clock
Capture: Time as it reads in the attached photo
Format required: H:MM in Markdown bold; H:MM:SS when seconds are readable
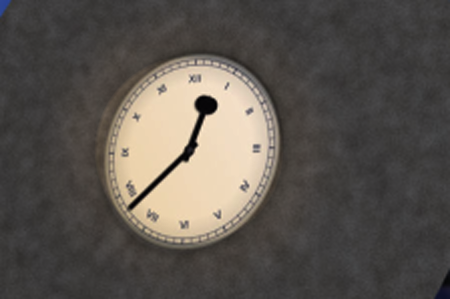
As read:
**12:38**
